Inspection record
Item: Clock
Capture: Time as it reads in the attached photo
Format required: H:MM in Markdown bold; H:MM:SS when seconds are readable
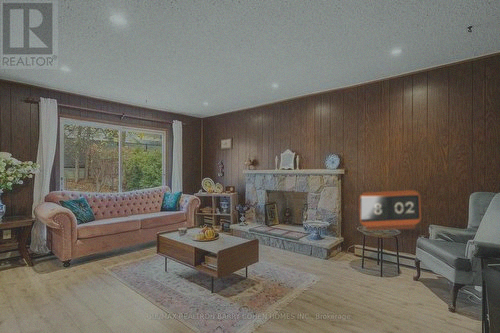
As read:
**8:02**
